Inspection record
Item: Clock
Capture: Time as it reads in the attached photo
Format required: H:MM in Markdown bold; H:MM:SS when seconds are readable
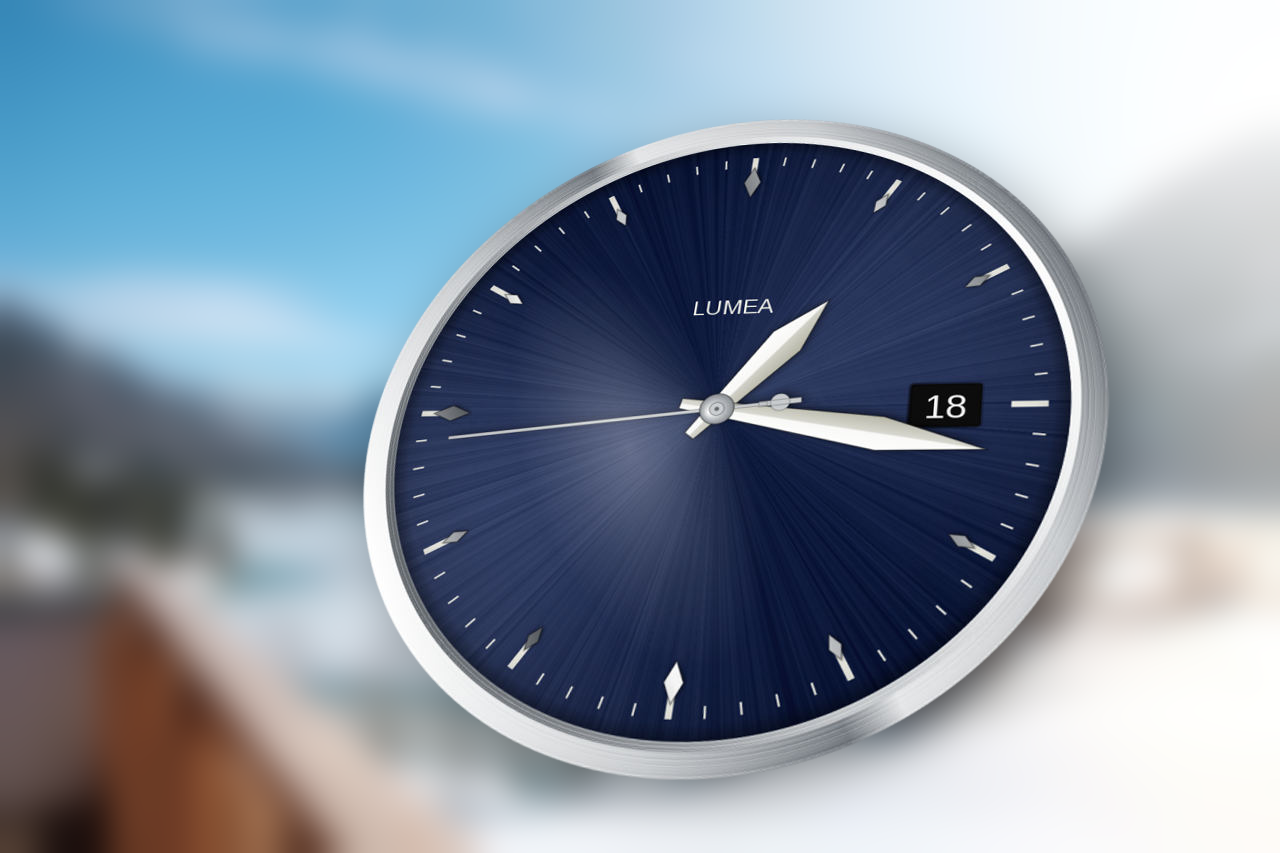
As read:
**1:16:44**
